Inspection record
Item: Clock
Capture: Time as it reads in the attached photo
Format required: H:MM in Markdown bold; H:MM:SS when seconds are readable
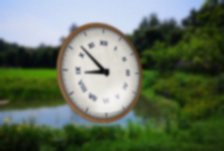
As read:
**8:52**
